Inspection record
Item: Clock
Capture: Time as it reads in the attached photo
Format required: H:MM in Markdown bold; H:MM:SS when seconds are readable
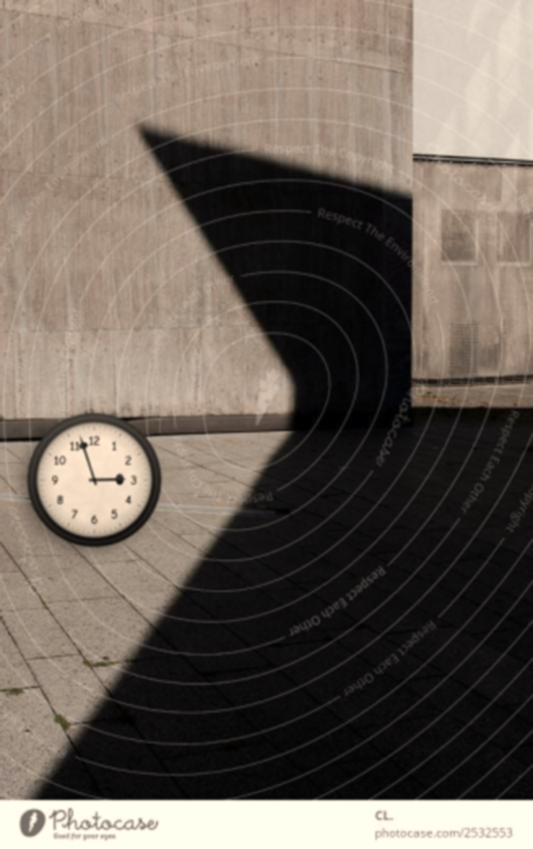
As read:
**2:57**
